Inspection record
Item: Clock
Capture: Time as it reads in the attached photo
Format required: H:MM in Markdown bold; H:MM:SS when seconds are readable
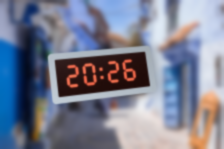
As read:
**20:26**
